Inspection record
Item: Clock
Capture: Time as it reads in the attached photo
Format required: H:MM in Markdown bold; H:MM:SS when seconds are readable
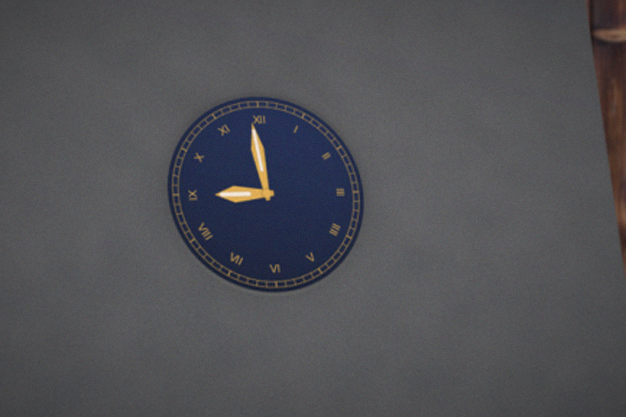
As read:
**8:59**
